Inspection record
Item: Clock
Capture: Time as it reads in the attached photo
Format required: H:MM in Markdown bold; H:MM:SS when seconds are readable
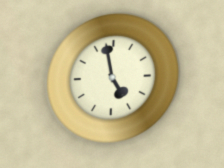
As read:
**4:58**
